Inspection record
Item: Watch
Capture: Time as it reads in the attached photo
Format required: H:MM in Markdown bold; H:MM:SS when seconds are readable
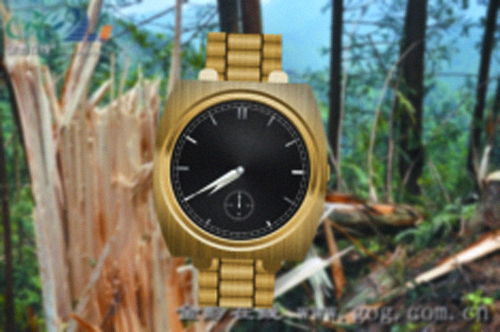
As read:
**7:40**
